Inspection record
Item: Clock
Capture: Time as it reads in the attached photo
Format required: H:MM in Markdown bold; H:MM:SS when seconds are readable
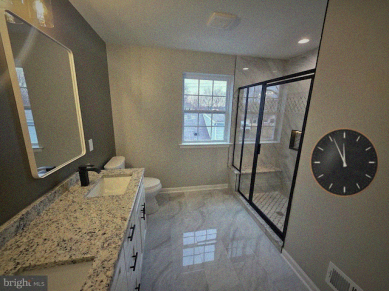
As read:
**11:56**
